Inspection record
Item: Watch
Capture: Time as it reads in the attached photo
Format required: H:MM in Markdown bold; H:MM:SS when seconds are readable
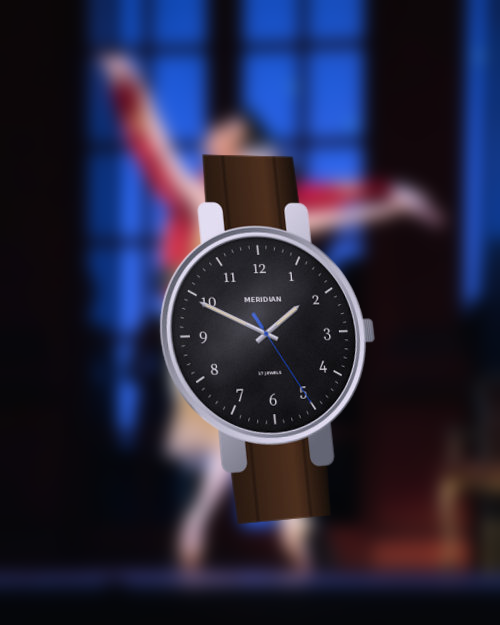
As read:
**1:49:25**
